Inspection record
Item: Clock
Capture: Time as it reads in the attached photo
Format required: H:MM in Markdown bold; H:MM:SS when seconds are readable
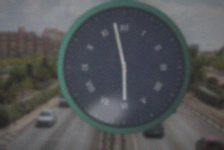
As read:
**5:58**
